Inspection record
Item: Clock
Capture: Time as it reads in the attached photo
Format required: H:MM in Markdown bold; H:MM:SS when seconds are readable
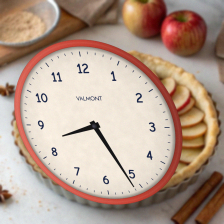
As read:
**8:26**
